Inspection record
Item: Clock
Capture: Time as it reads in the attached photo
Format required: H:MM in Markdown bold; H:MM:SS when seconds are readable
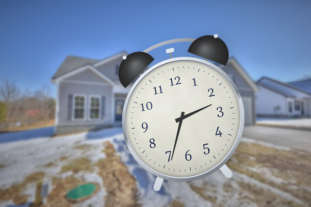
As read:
**2:34**
